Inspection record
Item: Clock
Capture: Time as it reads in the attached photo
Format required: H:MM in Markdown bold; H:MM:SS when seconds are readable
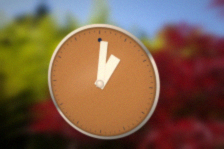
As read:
**1:01**
